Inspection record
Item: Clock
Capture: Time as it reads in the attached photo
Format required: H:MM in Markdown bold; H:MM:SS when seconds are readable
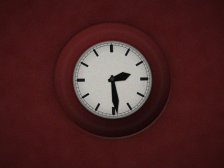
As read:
**2:29**
